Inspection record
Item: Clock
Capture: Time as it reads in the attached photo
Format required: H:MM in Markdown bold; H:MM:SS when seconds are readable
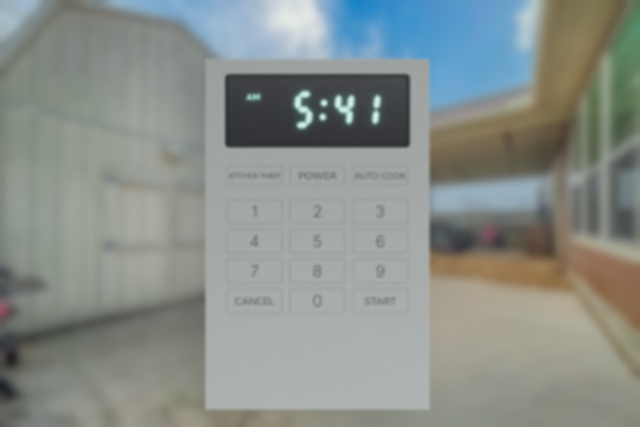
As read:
**5:41**
